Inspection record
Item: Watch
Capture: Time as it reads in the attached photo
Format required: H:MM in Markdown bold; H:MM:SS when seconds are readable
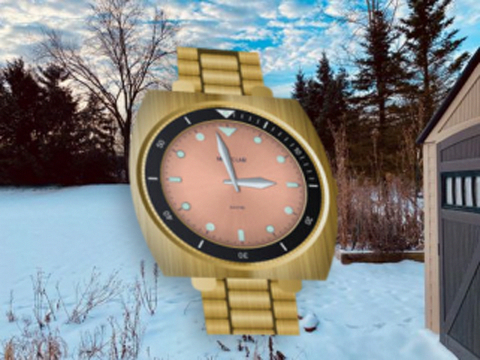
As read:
**2:58**
